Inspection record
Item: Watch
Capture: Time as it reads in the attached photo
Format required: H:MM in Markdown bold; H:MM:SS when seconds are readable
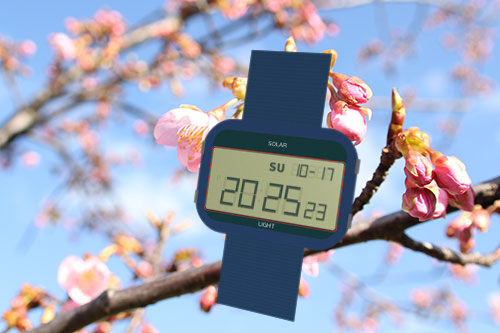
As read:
**20:25:23**
